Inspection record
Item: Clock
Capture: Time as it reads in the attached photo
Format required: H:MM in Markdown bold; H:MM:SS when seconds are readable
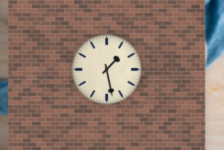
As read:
**1:28**
